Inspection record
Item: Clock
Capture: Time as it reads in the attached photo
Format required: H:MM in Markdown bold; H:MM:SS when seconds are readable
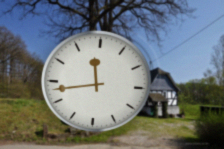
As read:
**11:43**
